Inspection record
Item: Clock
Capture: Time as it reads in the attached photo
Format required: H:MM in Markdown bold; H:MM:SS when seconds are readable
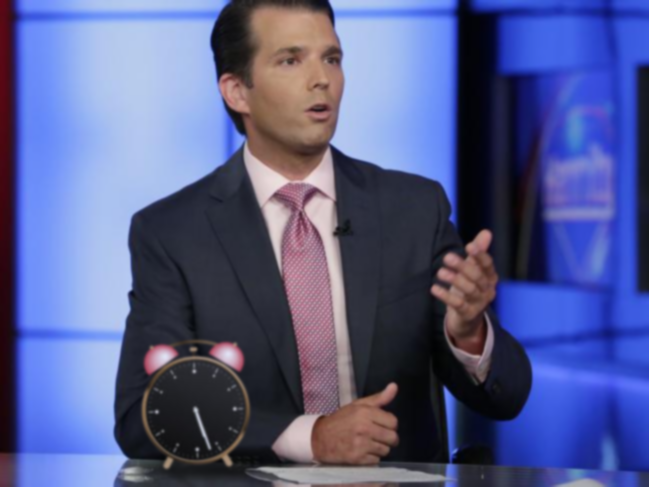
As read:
**5:27**
